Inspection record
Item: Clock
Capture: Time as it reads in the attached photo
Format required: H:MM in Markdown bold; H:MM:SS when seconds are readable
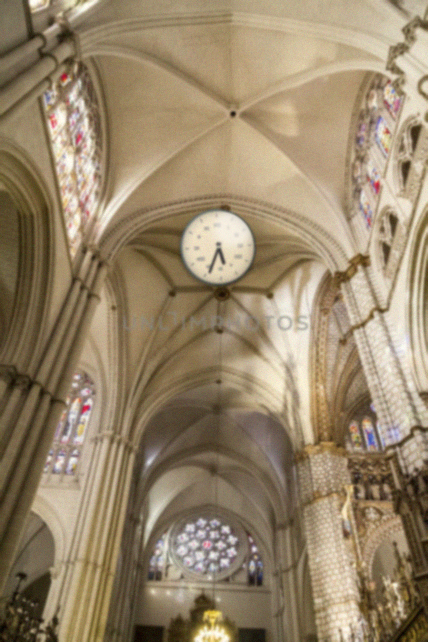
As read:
**5:34**
